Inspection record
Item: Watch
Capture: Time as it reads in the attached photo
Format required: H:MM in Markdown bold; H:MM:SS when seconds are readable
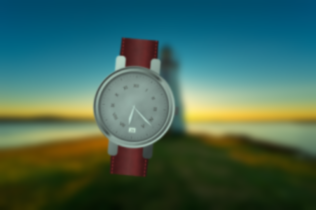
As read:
**6:22**
